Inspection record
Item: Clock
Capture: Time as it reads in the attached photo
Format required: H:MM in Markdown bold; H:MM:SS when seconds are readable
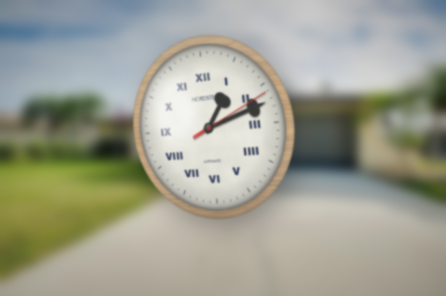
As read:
**1:12:11**
